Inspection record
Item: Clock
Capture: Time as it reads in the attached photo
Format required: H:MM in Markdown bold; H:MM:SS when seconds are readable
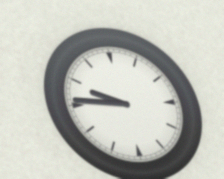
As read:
**9:46**
